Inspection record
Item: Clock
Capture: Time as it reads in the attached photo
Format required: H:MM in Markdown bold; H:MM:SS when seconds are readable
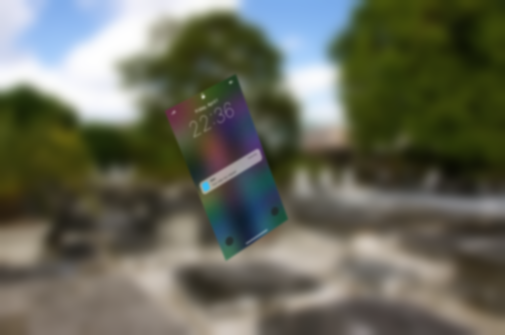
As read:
**22:36**
